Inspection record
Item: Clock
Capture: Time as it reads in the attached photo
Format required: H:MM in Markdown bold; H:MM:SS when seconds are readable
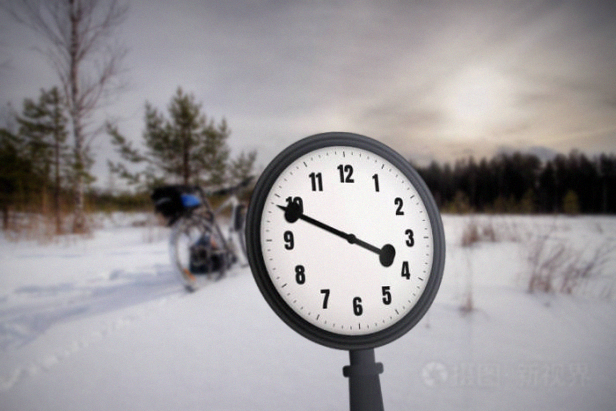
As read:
**3:49**
